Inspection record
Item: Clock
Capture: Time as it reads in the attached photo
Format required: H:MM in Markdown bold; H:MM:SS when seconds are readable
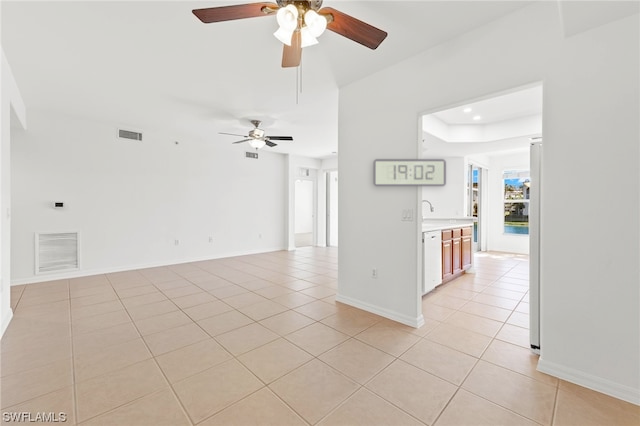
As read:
**19:02**
